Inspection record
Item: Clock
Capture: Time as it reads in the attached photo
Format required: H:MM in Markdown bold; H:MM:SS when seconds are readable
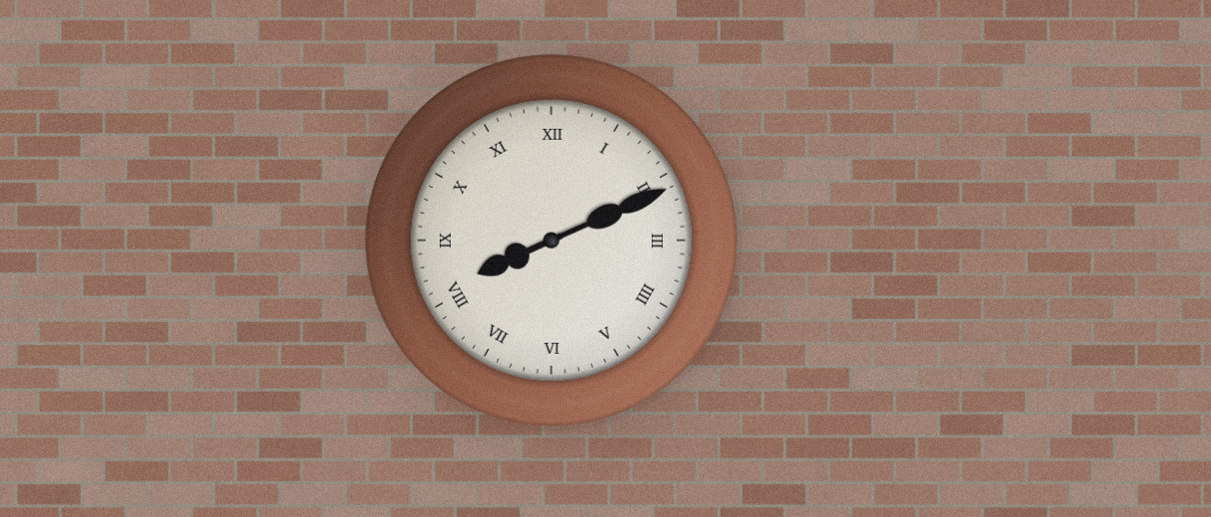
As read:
**8:11**
